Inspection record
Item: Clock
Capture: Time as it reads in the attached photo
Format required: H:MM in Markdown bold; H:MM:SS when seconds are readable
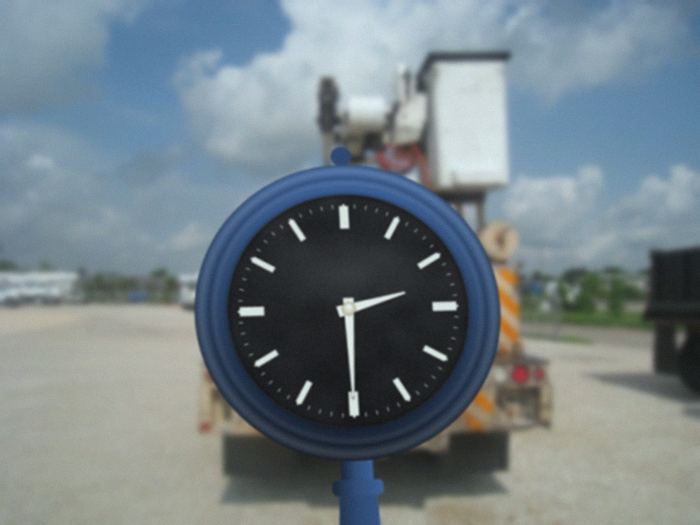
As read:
**2:30**
